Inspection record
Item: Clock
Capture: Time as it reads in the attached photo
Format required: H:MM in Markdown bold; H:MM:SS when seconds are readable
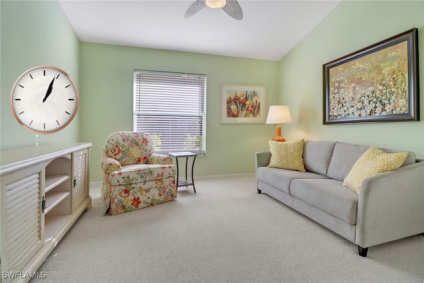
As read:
**1:04**
